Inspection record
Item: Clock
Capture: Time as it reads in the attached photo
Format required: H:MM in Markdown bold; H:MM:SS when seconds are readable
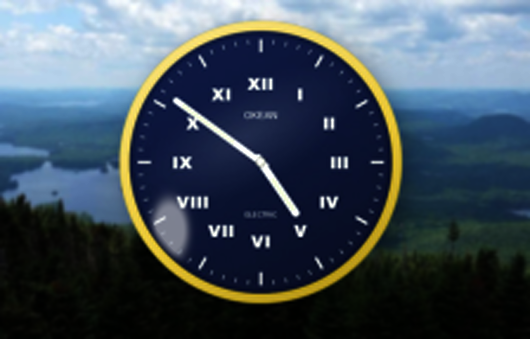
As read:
**4:51**
